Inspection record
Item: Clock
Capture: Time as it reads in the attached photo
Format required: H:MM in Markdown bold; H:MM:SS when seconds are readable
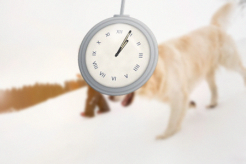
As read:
**1:04**
